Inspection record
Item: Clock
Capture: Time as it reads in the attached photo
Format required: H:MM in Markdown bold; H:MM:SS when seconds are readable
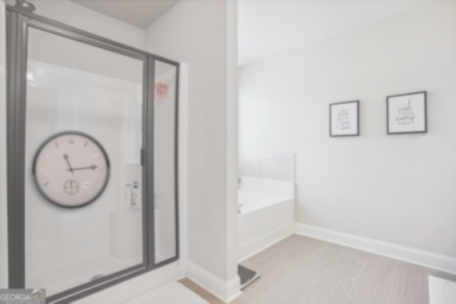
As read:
**11:14**
